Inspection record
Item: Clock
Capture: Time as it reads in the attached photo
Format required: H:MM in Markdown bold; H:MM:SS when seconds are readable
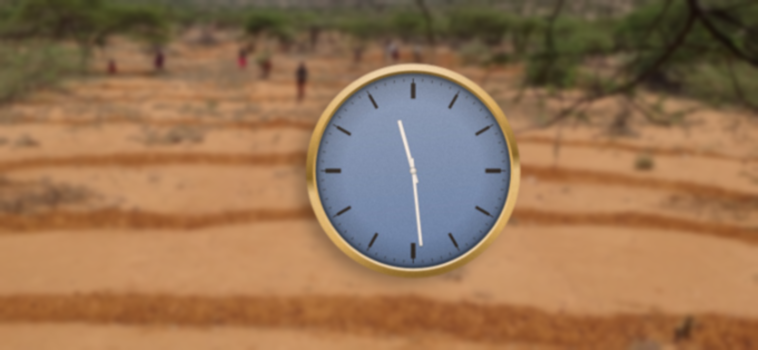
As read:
**11:29**
